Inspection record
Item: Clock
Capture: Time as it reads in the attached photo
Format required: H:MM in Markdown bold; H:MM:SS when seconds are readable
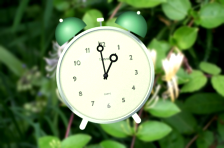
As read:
**12:59**
